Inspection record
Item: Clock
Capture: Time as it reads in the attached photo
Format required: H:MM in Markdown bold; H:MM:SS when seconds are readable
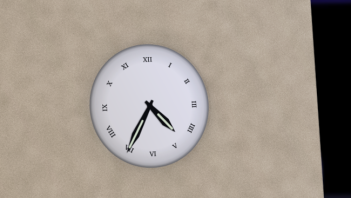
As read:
**4:35**
